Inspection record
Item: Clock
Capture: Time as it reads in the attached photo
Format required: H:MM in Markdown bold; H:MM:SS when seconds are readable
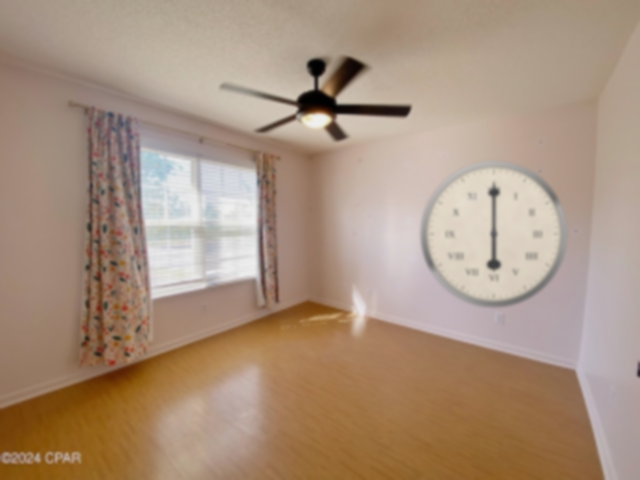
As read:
**6:00**
